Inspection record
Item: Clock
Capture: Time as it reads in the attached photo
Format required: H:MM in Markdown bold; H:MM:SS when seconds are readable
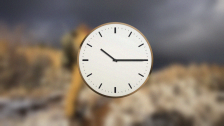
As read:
**10:15**
